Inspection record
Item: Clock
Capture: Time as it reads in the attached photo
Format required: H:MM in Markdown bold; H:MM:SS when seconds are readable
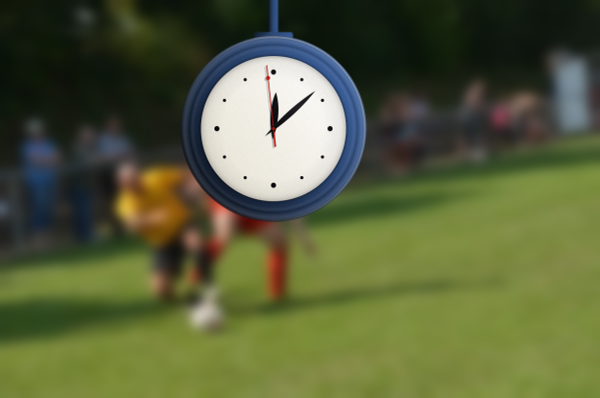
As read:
**12:07:59**
